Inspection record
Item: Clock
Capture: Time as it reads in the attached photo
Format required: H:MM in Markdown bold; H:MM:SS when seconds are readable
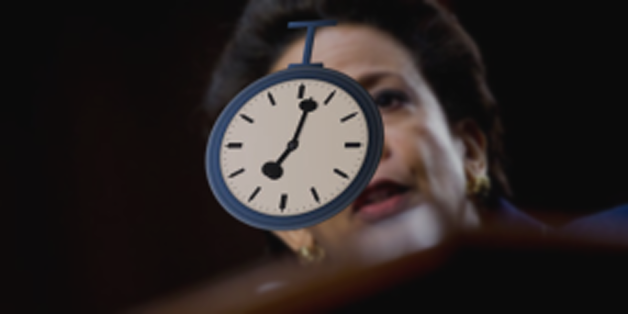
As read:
**7:02**
